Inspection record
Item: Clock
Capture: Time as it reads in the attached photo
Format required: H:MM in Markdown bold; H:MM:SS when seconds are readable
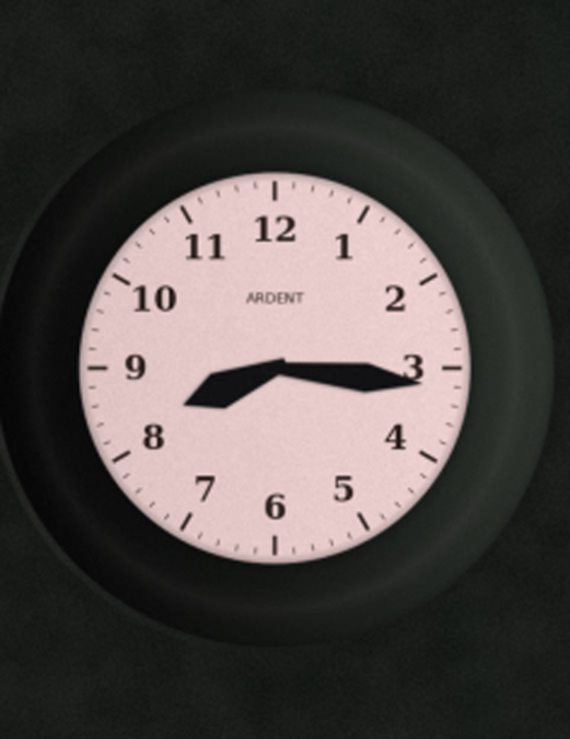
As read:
**8:16**
